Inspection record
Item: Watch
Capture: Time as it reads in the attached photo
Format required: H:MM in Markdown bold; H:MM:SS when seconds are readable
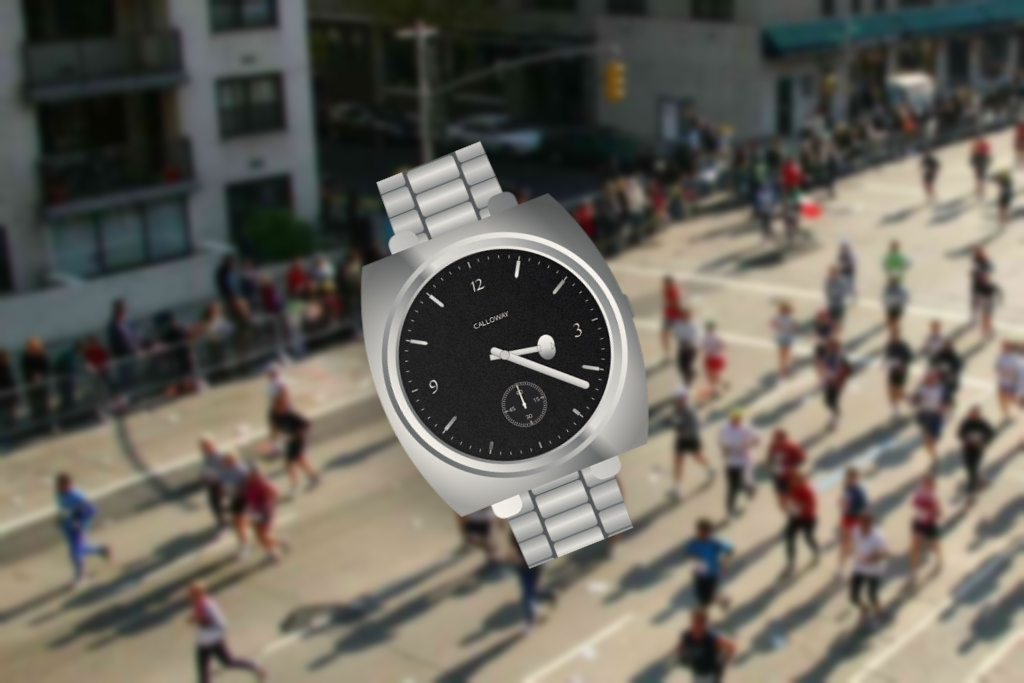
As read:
**3:22**
